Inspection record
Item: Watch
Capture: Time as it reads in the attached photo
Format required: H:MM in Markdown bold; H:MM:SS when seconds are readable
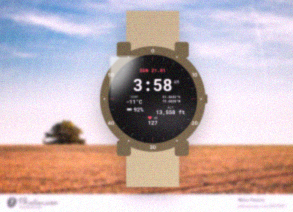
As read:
**3:58**
